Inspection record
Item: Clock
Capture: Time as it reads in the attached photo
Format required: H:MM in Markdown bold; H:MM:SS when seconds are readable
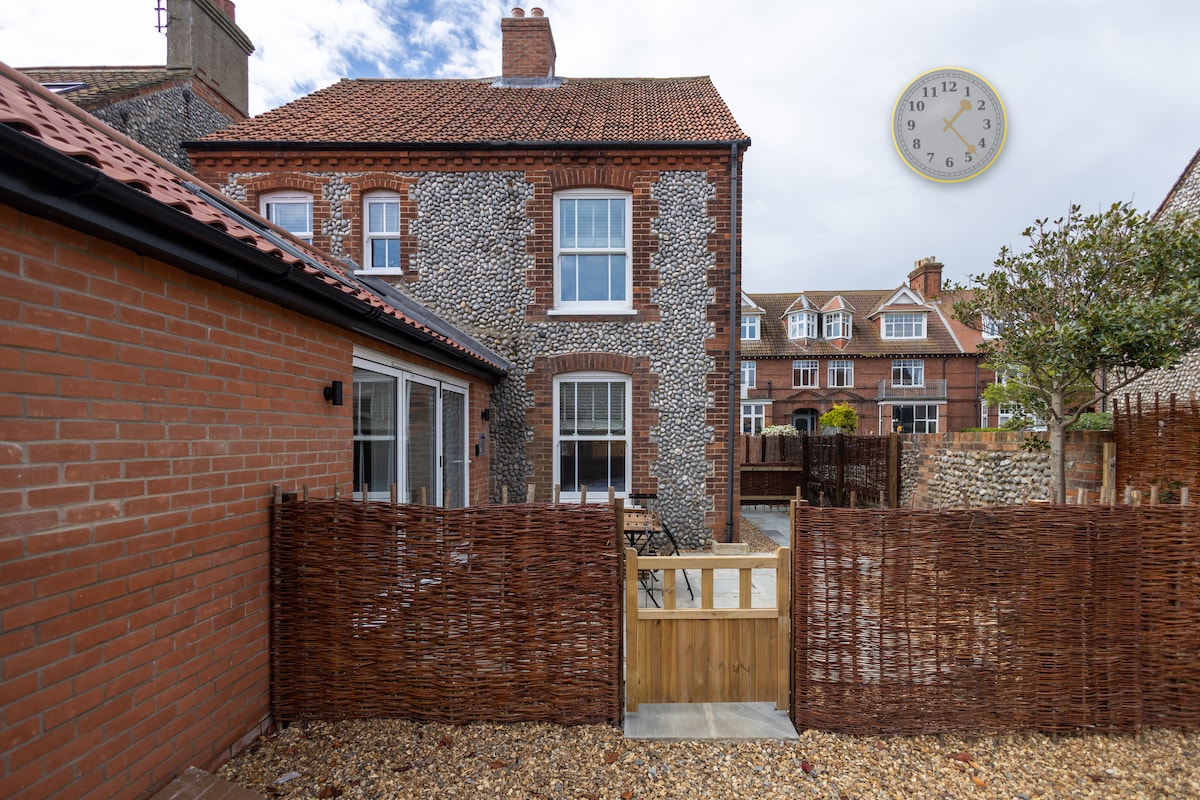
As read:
**1:23**
